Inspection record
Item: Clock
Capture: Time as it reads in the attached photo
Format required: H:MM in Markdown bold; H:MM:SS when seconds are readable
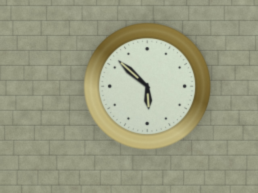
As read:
**5:52**
